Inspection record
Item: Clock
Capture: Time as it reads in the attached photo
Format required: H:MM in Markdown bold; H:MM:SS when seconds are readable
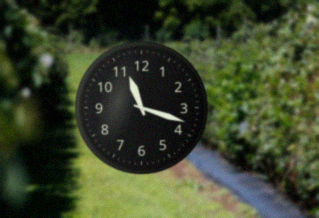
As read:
**11:18**
